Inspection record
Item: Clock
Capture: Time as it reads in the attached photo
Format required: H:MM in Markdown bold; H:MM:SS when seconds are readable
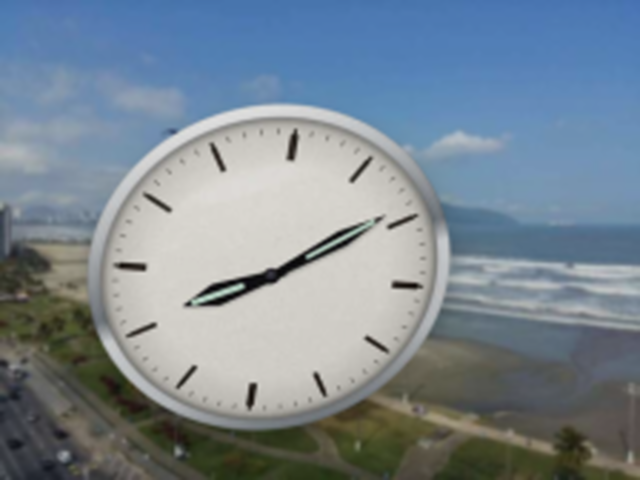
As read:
**8:09**
